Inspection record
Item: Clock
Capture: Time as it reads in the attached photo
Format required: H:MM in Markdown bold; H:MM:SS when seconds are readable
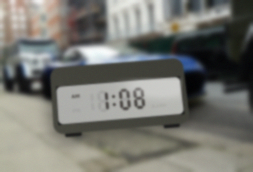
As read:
**1:08**
